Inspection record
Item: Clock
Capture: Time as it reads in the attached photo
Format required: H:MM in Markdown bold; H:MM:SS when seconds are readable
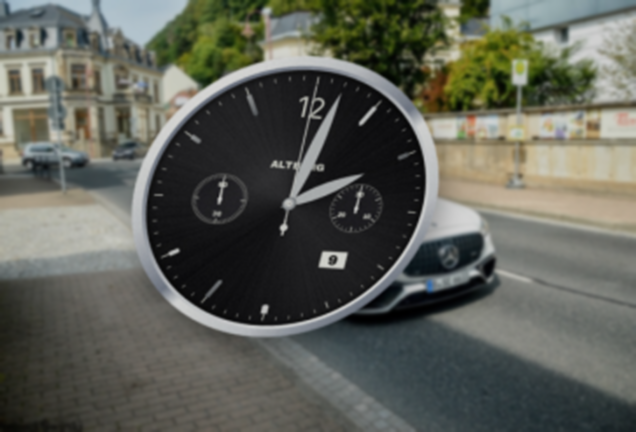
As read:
**2:02**
